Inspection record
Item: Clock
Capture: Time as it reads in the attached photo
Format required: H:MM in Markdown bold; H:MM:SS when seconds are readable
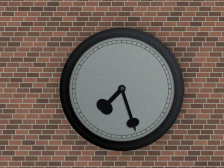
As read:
**7:27**
